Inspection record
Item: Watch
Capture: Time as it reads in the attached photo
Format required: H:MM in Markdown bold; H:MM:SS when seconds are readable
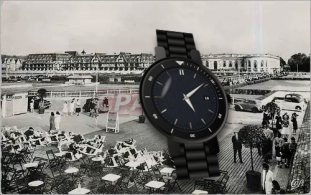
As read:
**5:09**
